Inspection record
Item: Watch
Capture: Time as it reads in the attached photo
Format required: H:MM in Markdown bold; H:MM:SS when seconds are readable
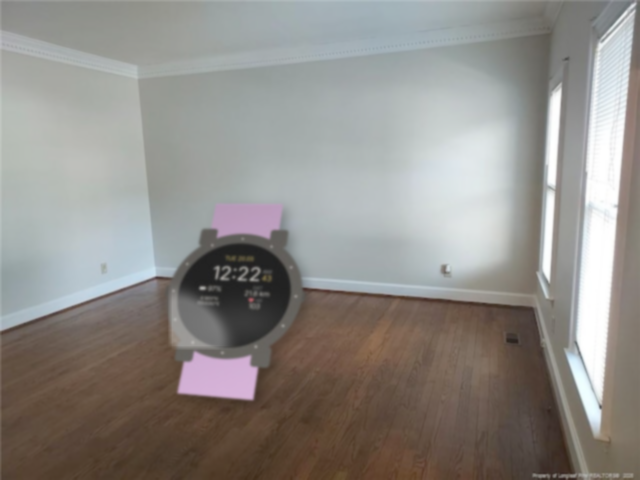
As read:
**12:22**
